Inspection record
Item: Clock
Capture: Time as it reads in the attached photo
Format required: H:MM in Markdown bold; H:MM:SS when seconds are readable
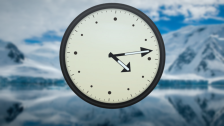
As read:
**4:13**
